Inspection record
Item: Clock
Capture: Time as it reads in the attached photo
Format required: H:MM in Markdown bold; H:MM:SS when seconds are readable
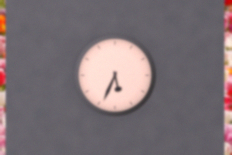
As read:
**5:34**
